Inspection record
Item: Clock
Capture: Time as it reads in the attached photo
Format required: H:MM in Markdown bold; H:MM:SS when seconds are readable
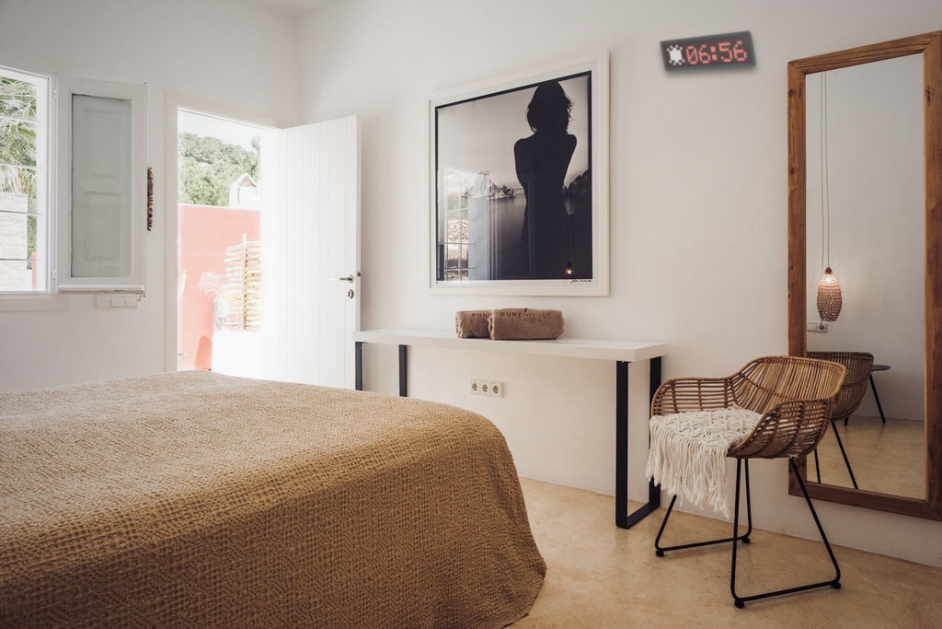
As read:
**6:56**
